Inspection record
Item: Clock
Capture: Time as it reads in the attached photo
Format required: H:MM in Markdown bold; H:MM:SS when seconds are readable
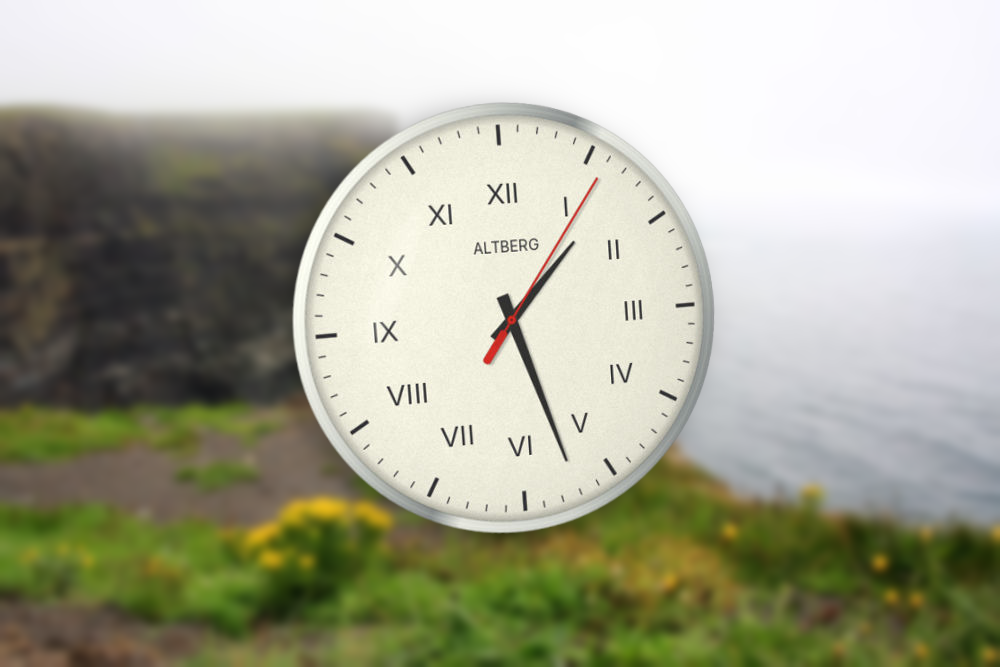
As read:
**1:27:06**
